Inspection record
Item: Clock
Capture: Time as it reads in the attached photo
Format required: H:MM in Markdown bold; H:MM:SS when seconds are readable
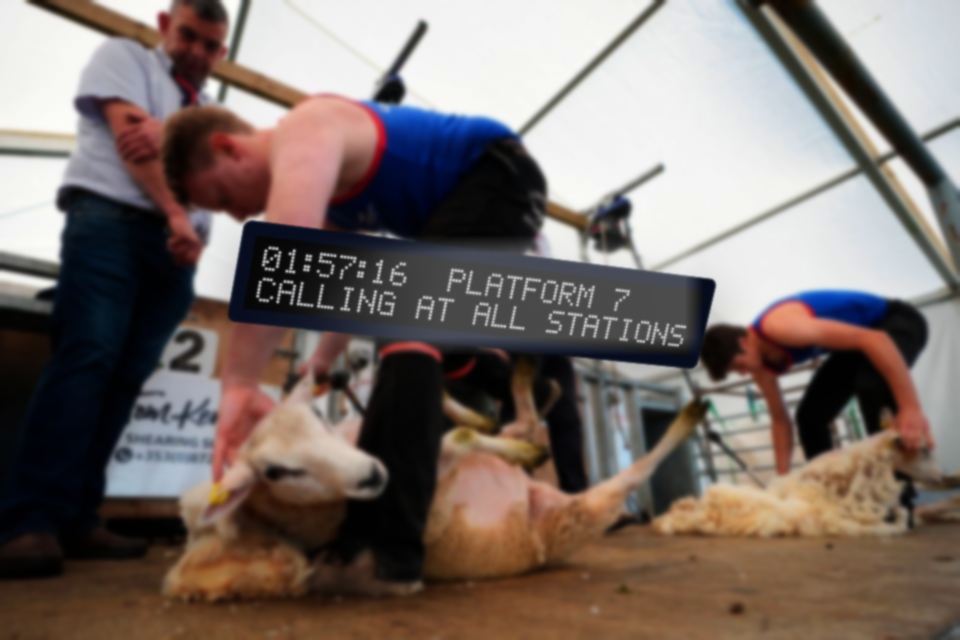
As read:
**1:57:16**
